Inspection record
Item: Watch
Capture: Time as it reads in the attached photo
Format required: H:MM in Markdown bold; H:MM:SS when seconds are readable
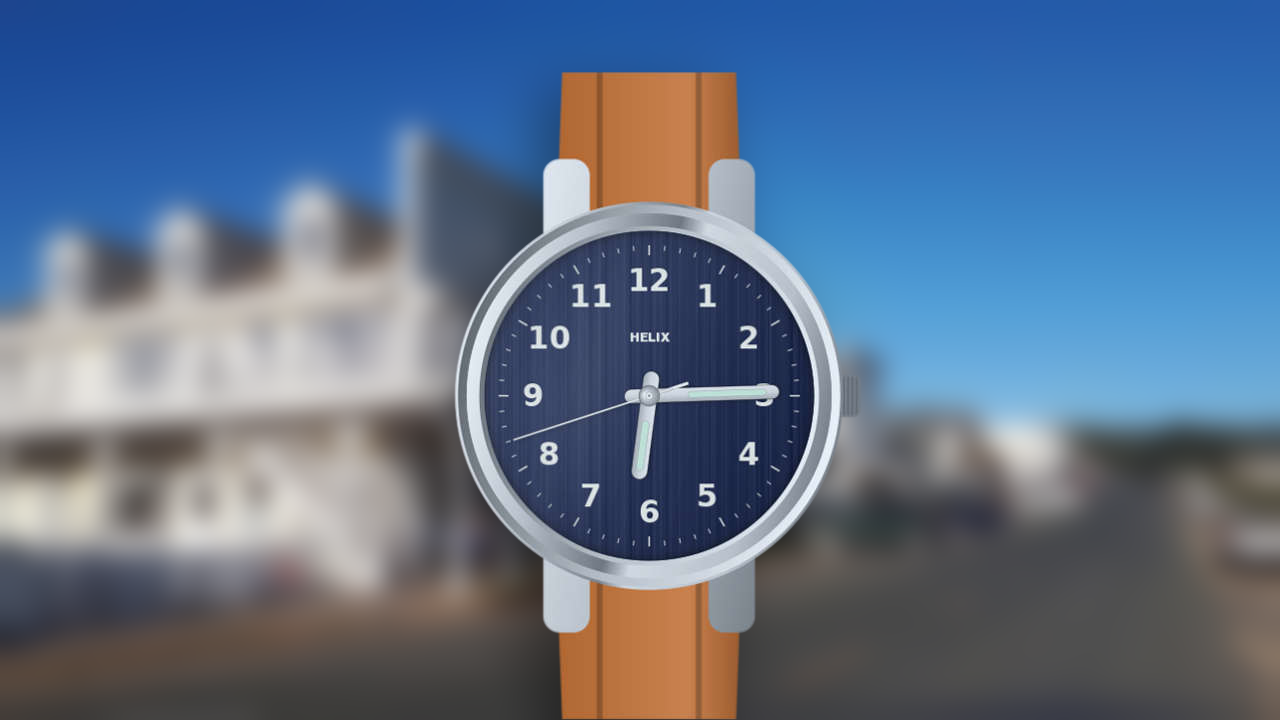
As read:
**6:14:42**
